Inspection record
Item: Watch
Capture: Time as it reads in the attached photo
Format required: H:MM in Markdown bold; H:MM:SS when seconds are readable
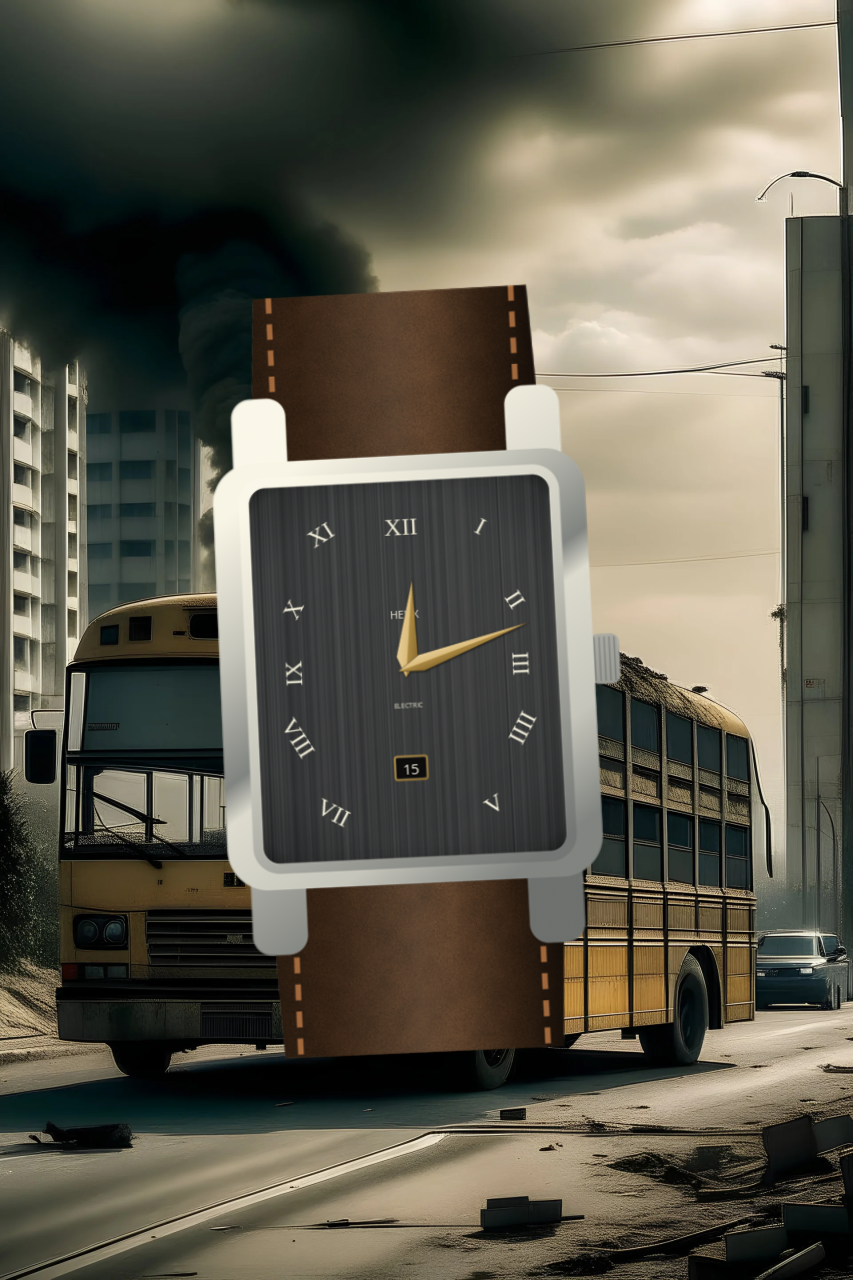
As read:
**12:12**
